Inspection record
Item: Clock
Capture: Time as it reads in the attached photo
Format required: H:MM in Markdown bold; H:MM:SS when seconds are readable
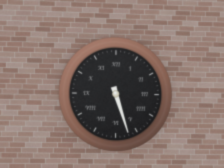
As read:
**5:27**
